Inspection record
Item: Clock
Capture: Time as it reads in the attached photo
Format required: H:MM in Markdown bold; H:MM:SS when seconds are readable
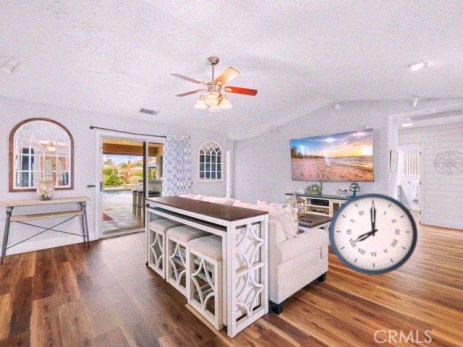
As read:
**8:00**
